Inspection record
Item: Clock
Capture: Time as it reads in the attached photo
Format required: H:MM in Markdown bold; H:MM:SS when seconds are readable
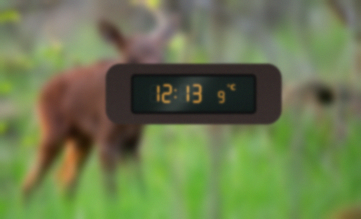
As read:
**12:13**
